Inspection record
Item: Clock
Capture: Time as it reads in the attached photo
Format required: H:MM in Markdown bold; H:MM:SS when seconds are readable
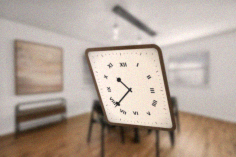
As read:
**10:38**
